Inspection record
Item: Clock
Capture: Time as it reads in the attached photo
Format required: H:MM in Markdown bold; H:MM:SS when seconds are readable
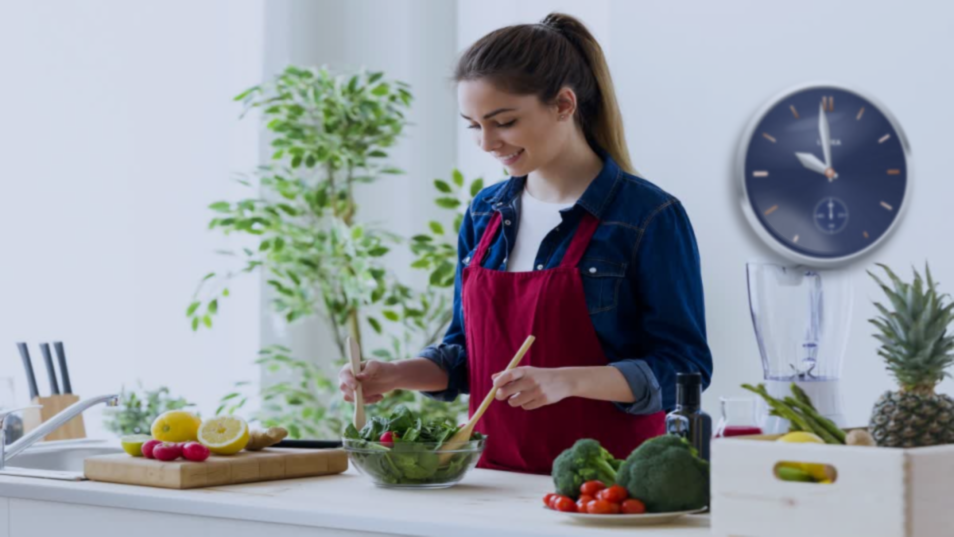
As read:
**9:59**
